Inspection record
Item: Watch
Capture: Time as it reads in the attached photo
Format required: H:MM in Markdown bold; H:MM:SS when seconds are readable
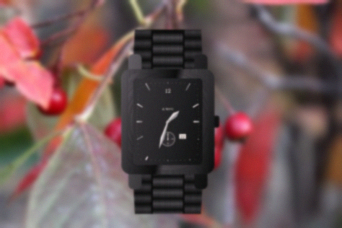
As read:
**1:33**
